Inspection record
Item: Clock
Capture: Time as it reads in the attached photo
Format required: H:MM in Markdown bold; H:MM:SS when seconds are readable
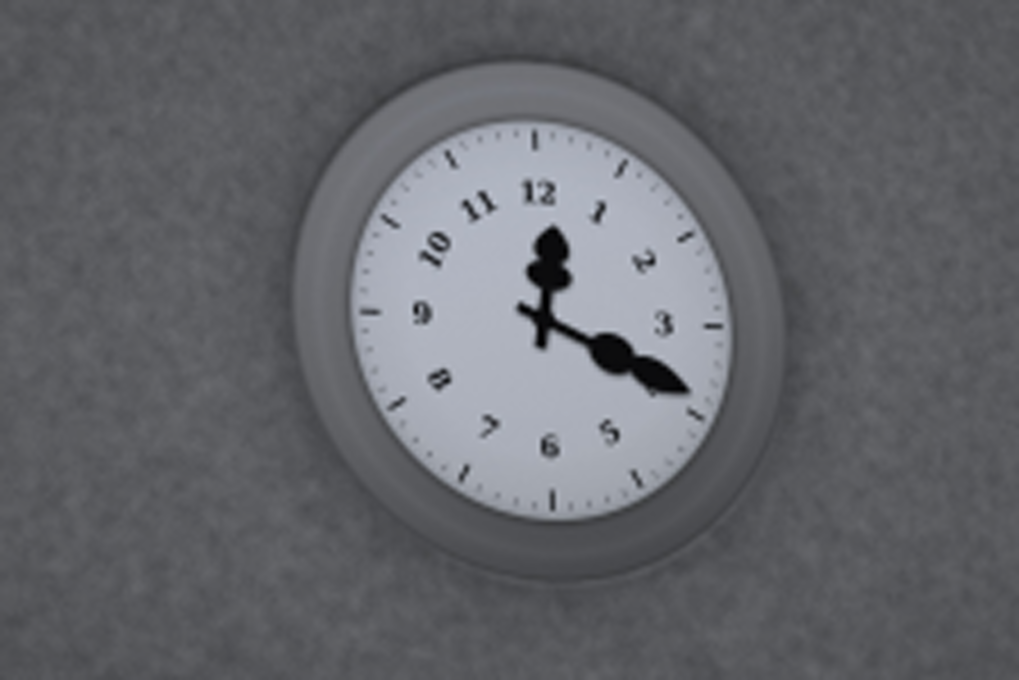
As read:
**12:19**
